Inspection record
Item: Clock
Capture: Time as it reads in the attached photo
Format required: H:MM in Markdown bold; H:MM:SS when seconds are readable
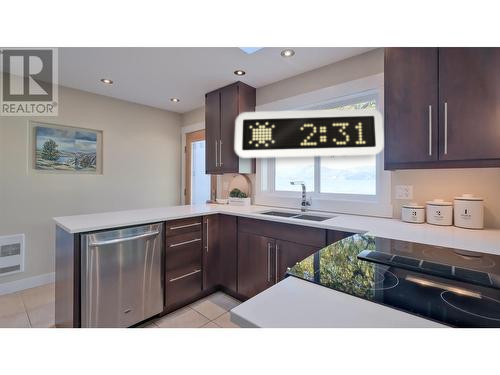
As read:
**2:31**
